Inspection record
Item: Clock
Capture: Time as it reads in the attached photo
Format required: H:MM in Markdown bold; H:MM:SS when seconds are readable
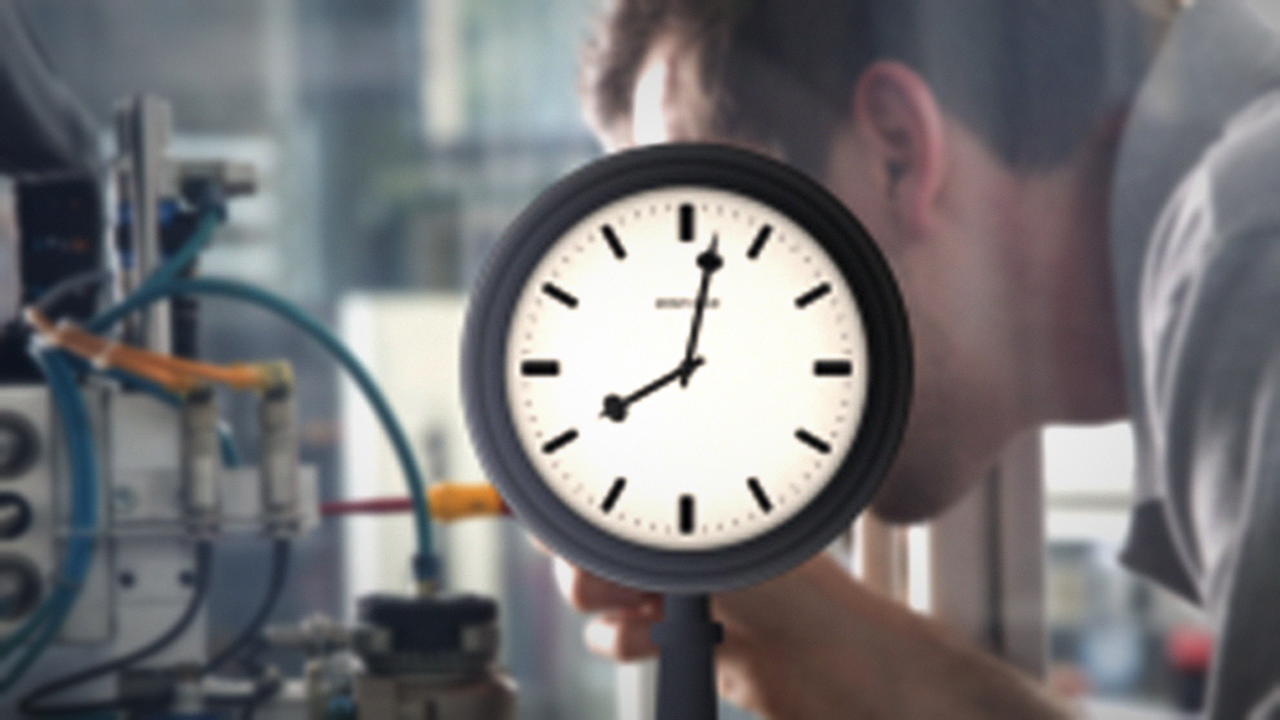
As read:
**8:02**
